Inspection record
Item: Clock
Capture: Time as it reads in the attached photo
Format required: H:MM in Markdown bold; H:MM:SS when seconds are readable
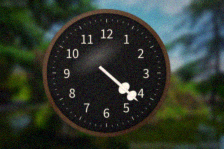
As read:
**4:22**
